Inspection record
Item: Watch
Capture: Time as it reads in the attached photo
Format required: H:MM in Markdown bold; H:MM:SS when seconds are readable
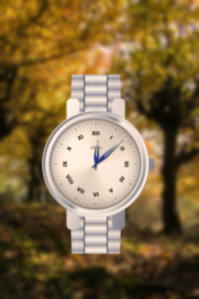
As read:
**12:08**
